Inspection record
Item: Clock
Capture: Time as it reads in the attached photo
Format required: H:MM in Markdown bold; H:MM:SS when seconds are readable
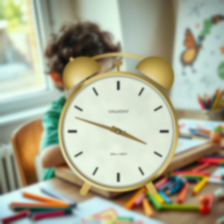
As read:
**3:48**
